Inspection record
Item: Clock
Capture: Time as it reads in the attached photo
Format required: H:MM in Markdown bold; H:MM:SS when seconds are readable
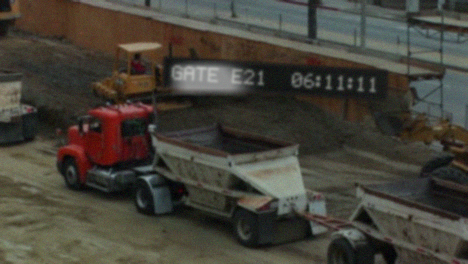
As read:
**6:11:11**
